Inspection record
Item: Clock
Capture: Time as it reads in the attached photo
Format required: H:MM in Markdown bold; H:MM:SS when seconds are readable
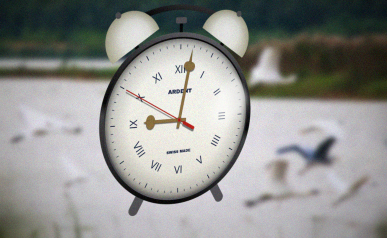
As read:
**9:01:50**
